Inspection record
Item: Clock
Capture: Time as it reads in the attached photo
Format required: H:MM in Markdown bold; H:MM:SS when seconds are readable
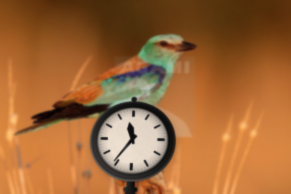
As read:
**11:36**
